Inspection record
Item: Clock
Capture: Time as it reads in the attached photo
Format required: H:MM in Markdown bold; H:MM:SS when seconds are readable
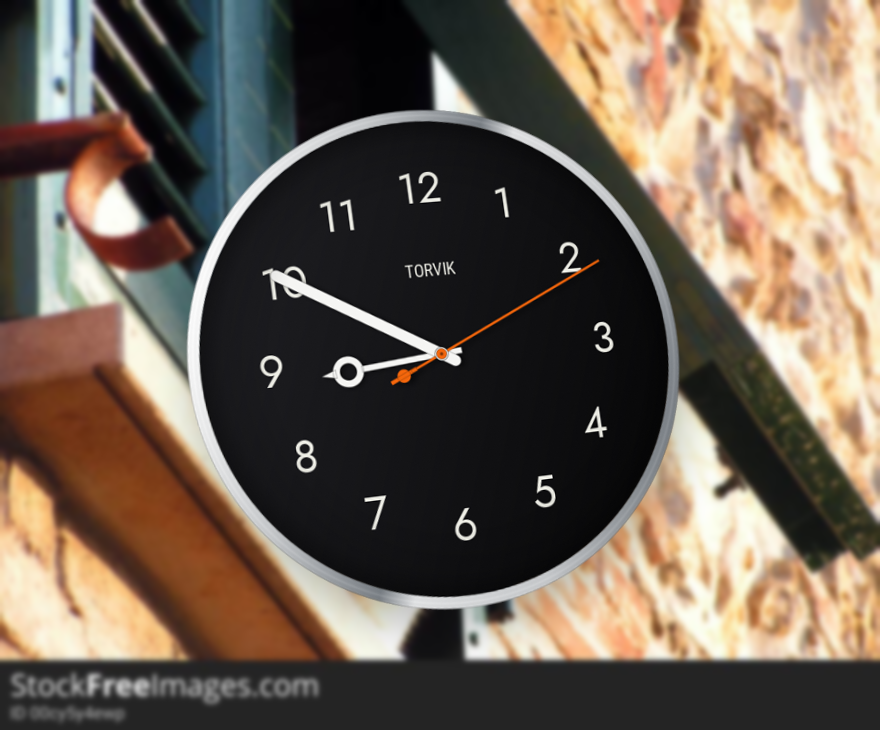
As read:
**8:50:11**
